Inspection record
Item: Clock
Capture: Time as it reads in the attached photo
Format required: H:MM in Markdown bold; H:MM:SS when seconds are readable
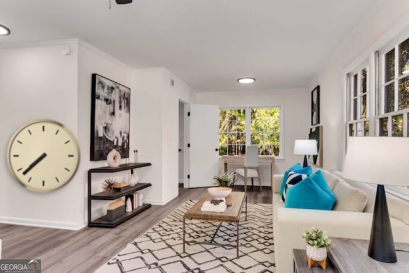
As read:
**7:38**
